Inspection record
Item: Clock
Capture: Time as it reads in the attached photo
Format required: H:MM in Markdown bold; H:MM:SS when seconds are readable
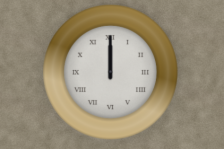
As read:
**12:00**
